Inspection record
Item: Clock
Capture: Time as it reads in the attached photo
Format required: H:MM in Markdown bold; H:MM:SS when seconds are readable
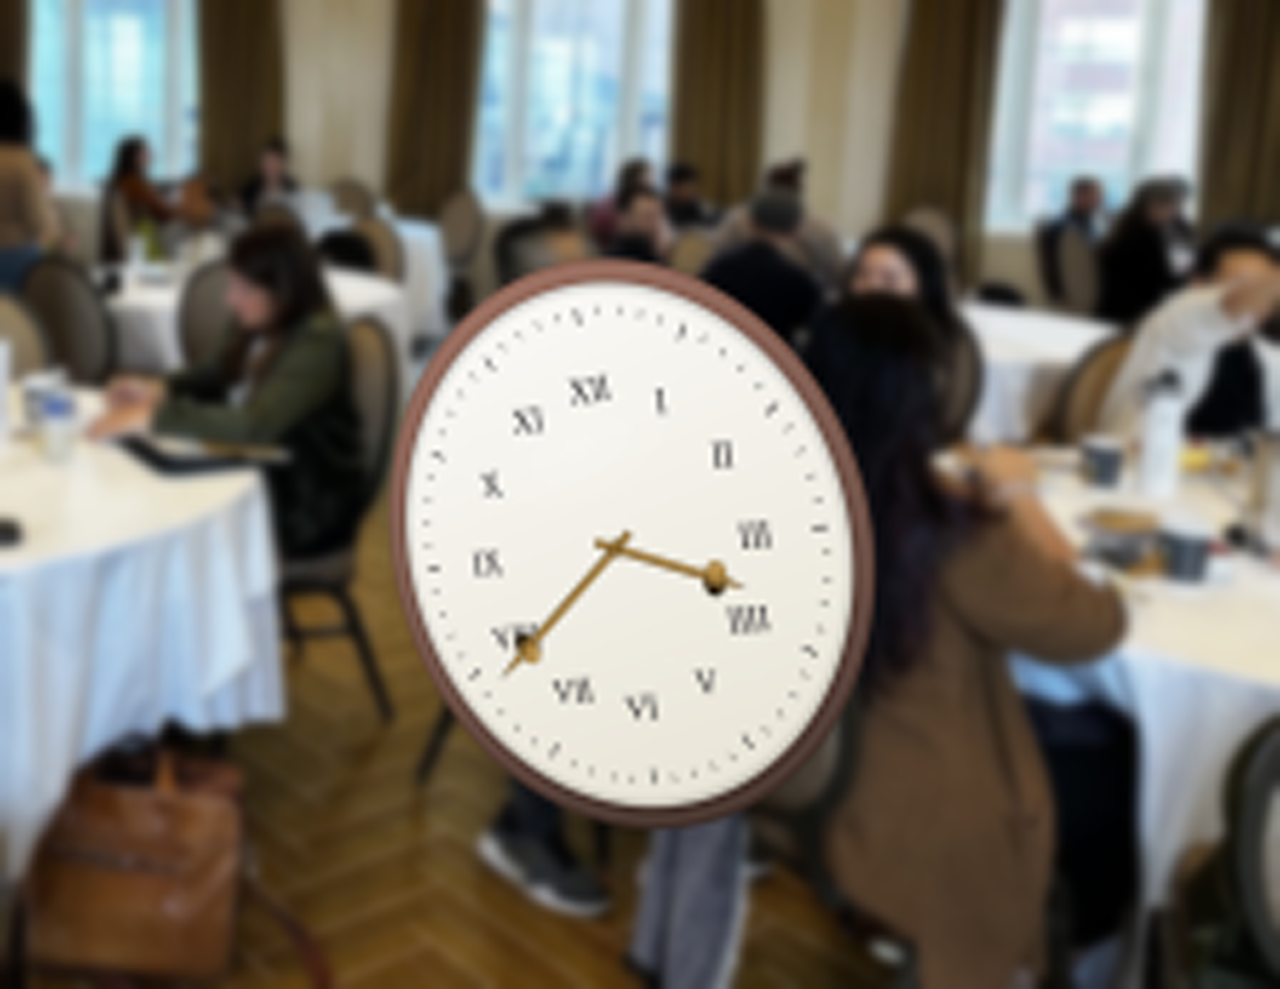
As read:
**3:39**
